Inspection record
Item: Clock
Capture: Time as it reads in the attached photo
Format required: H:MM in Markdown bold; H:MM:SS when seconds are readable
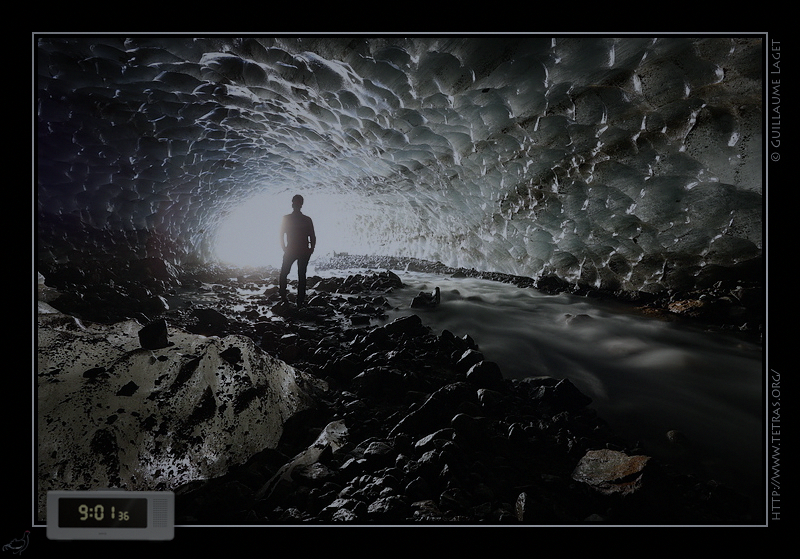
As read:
**9:01:36**
